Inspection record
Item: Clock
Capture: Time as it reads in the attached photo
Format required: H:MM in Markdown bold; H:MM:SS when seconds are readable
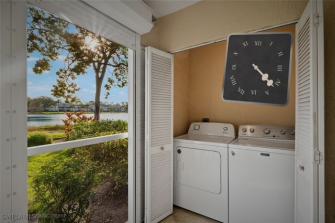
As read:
**4:22**
